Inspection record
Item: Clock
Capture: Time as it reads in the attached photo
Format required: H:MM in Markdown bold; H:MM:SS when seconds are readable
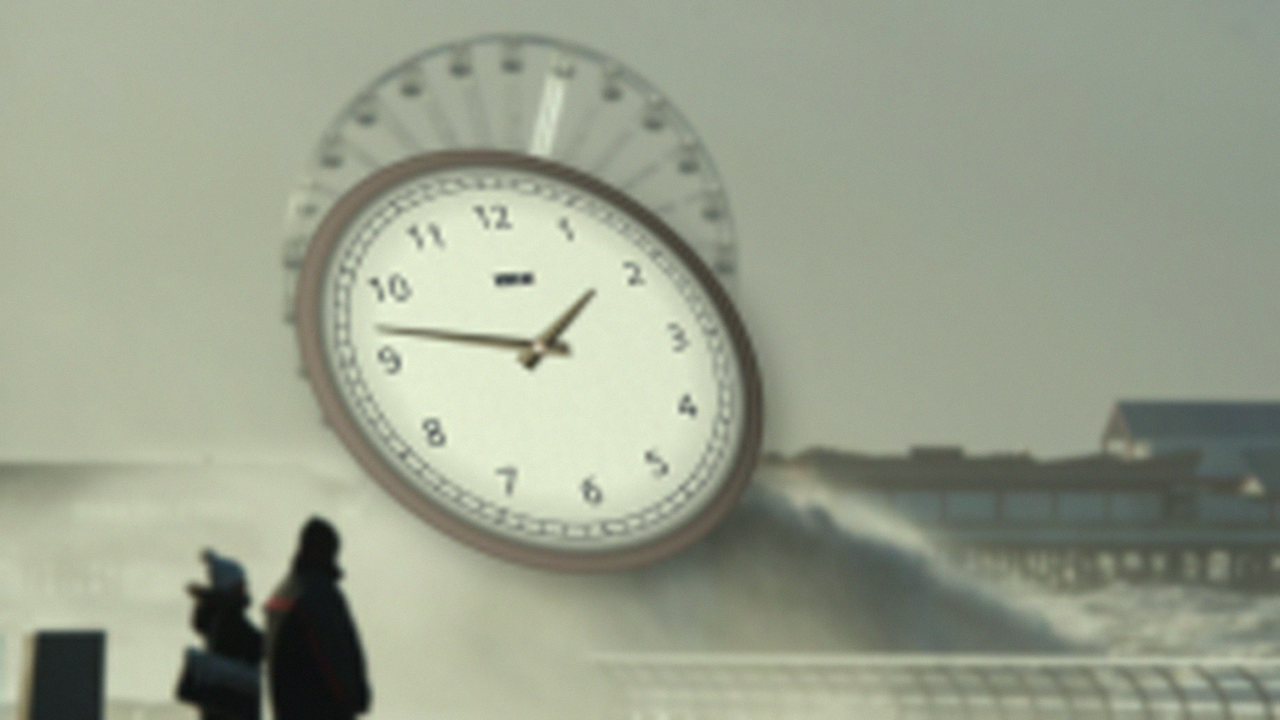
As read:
**1:47**
